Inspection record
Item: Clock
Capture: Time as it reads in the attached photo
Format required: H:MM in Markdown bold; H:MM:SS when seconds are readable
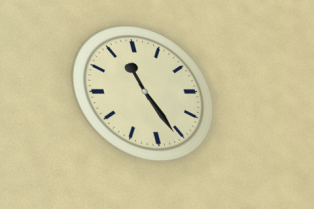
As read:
**11:26**
